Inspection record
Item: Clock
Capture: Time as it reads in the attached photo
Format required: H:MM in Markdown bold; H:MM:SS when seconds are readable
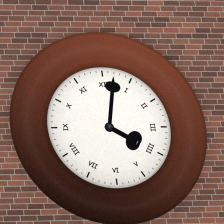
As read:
**4:02**
